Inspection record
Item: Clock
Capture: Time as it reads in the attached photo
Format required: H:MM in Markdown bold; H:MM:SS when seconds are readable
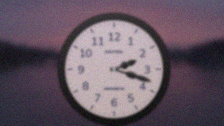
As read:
**2:18**
